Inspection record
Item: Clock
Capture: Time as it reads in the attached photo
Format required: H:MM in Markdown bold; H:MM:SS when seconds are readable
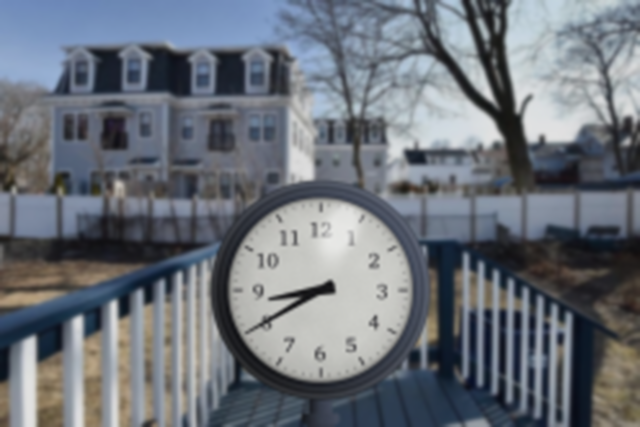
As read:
**8:40**
